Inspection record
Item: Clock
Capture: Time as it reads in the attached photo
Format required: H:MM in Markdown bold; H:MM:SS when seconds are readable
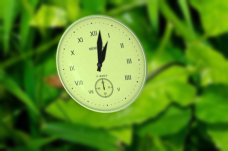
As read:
**1:02**
